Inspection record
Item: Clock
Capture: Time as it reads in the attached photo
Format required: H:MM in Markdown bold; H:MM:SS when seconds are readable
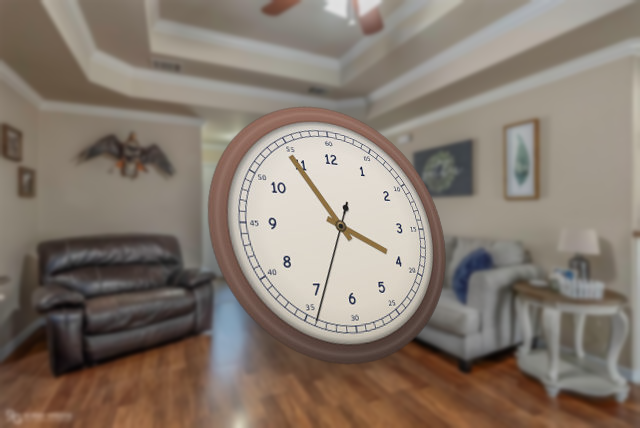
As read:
**3:54:34**
